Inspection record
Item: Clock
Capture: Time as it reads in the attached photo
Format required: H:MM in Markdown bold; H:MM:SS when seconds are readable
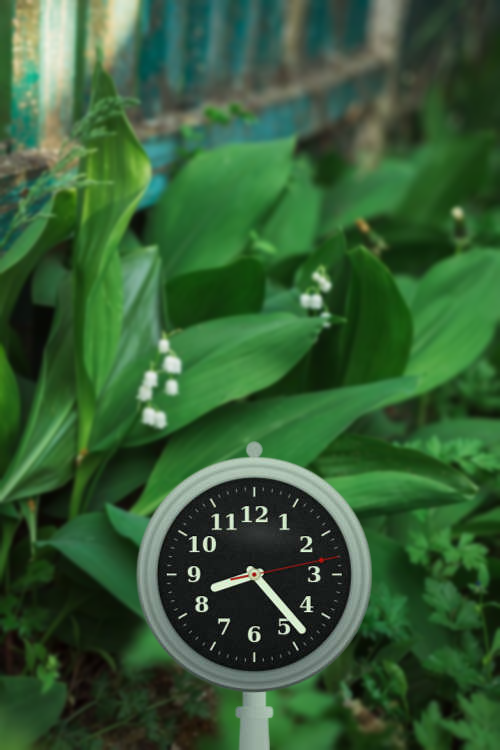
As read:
**8:23:13**
